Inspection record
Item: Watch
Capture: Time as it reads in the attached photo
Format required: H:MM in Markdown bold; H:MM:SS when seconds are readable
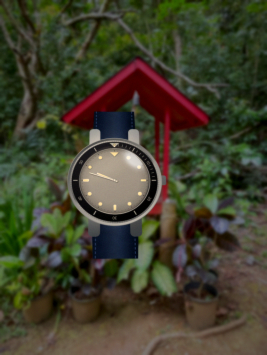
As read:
**9:48**
